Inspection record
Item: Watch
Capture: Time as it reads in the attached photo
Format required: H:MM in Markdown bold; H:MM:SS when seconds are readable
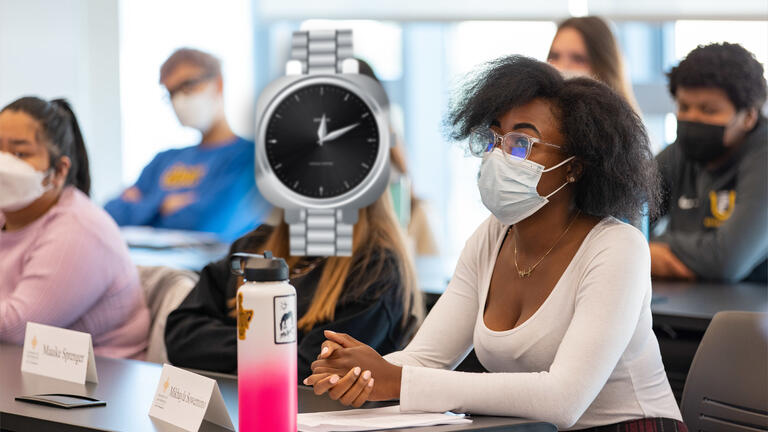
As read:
**12:11**
